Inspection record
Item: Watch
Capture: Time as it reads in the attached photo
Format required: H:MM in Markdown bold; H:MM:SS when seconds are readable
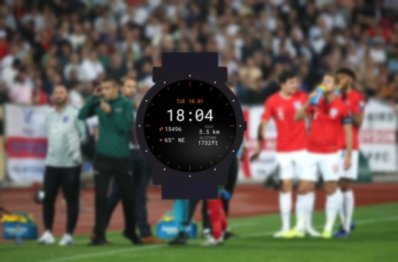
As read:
**18:04**
